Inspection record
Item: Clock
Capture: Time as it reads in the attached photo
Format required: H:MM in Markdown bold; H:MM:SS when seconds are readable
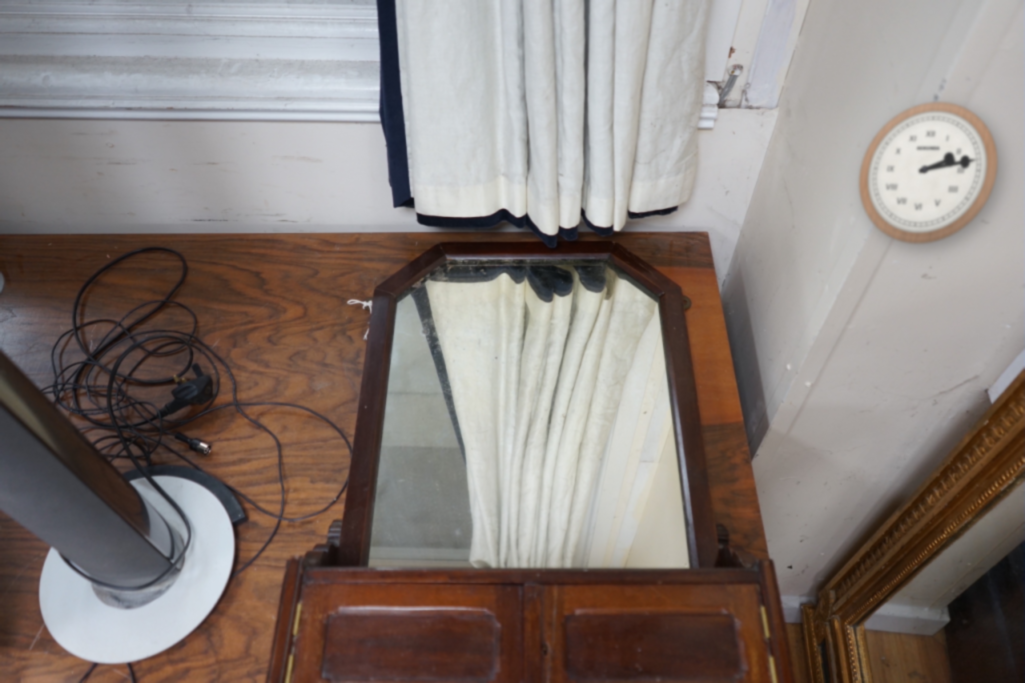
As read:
**2:13**
